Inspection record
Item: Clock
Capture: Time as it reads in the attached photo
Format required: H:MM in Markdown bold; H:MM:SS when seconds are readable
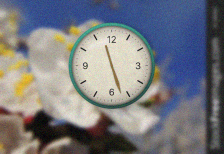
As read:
**11:27**
